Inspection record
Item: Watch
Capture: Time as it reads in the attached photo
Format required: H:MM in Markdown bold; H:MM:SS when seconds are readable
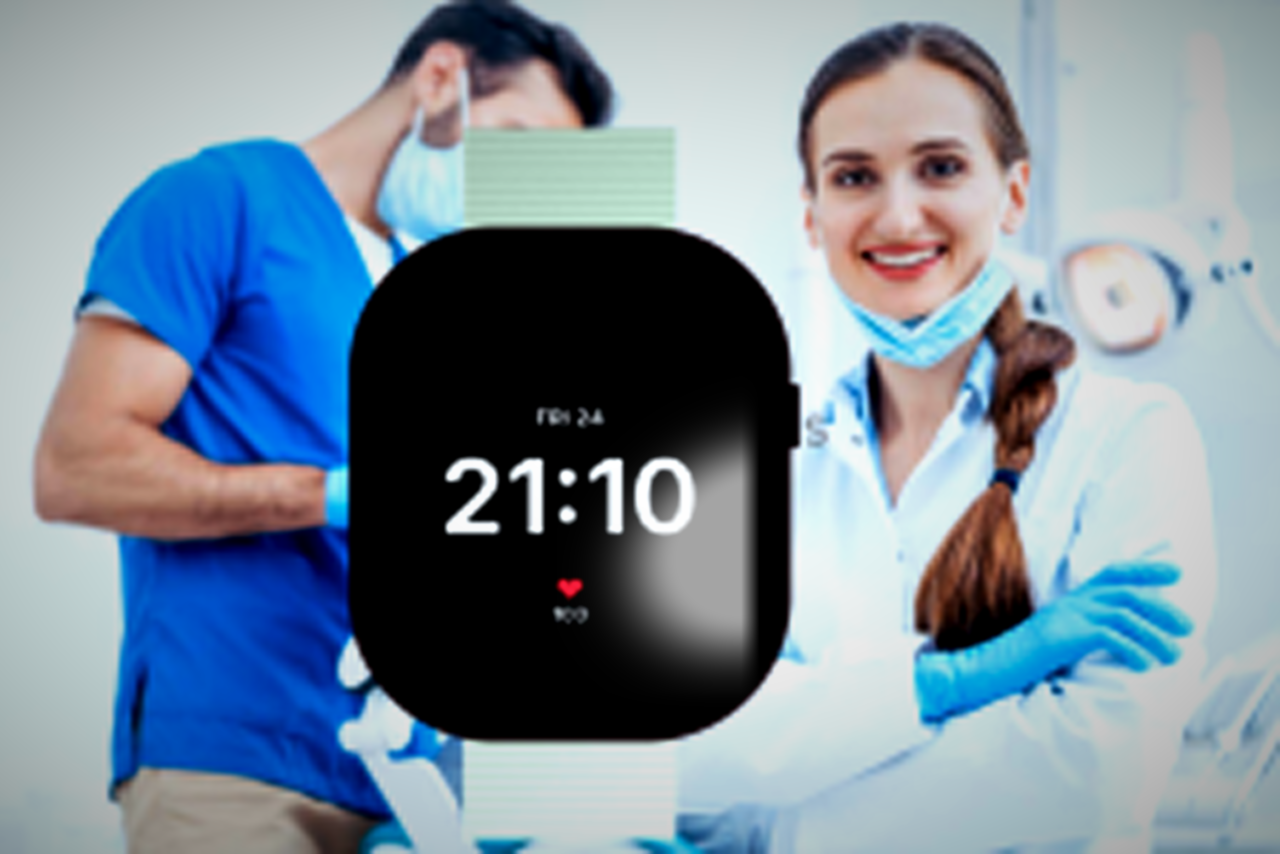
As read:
**21:10**
